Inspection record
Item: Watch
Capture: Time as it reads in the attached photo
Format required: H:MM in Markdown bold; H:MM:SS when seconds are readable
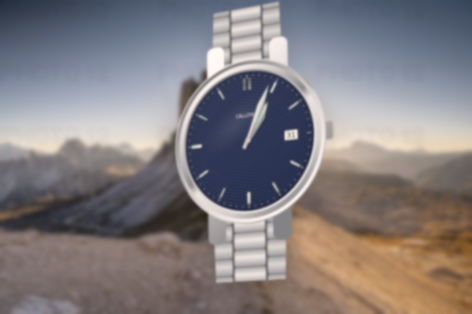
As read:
**1:04**
